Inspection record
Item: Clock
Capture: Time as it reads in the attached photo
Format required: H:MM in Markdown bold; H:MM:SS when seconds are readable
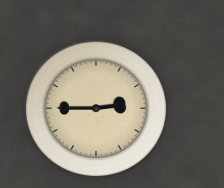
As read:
**2:45**
